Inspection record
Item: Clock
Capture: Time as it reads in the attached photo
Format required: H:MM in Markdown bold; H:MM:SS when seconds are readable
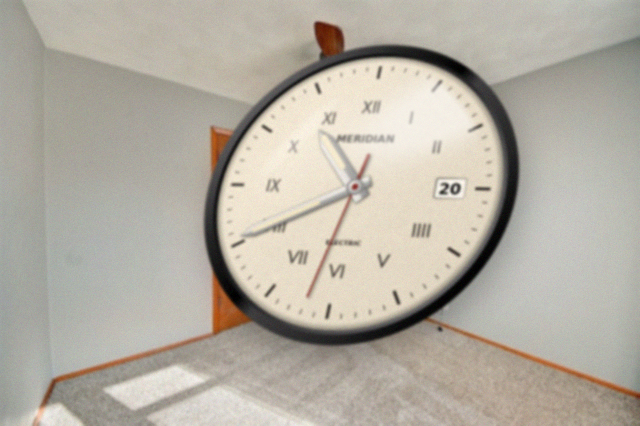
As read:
**10:40:32**
